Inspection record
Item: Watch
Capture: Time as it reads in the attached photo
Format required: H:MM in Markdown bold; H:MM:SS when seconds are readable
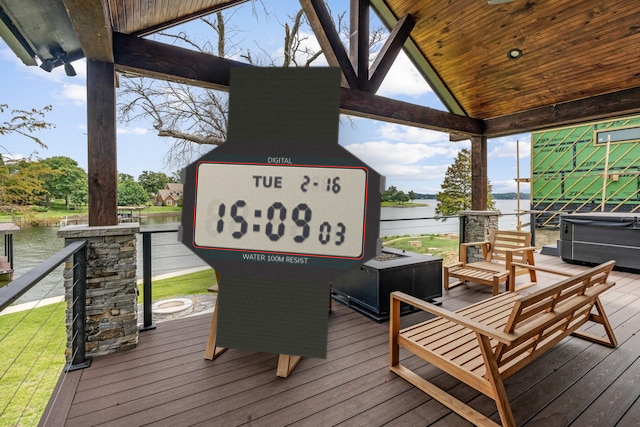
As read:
**15:09:03**
